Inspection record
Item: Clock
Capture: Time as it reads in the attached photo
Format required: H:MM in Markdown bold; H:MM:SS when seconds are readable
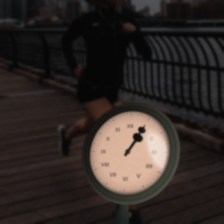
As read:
**1:05**
